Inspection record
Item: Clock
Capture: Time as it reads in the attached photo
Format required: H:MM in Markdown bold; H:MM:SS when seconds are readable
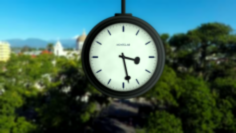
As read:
**3:28**
